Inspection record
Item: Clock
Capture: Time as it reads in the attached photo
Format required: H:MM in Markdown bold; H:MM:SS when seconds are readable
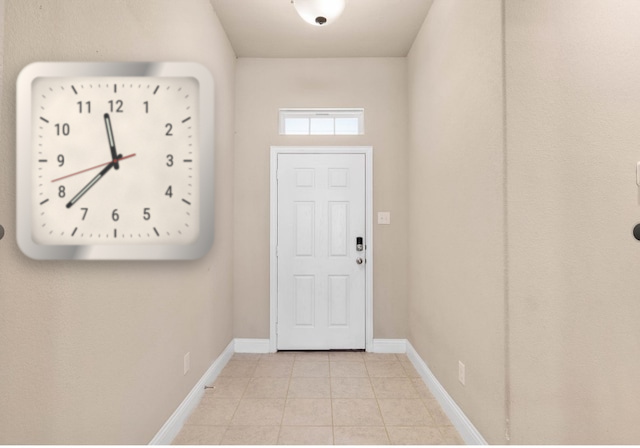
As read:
**11:37:42**
